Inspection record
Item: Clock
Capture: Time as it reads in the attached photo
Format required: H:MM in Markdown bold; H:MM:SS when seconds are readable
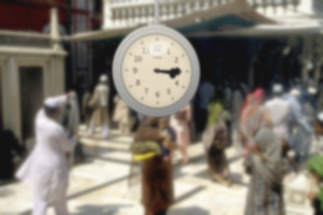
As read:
**3:15**
